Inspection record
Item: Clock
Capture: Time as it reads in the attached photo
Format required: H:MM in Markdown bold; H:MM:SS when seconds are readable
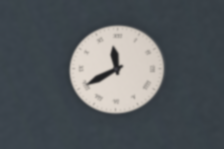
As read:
**11:40**
